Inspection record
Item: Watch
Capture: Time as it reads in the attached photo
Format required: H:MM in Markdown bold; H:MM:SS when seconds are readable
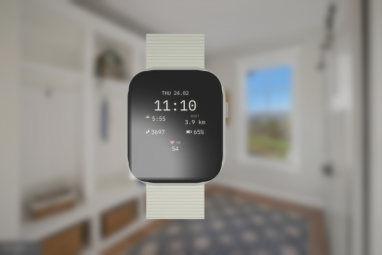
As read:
**11:10**
